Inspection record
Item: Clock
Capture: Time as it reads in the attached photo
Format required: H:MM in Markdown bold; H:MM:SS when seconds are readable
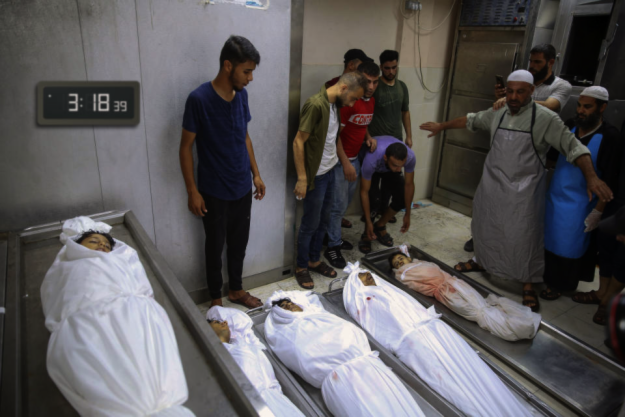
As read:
**3:18**
